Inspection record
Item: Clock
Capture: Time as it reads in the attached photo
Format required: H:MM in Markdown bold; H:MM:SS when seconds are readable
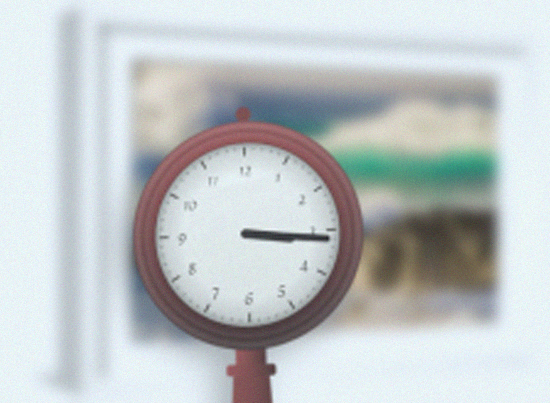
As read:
**3:16**
